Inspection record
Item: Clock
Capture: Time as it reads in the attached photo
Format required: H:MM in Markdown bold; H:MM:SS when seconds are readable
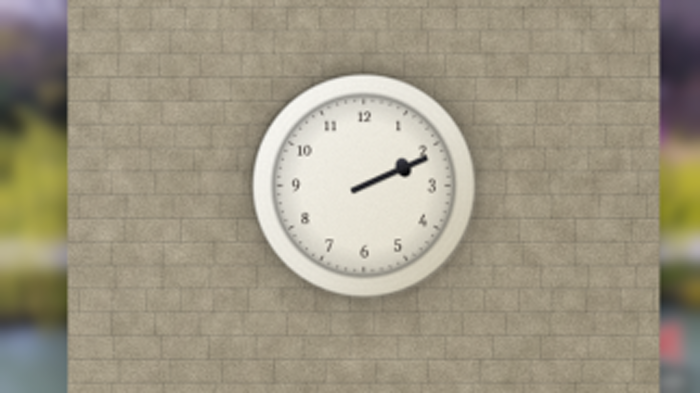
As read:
**2:11**
